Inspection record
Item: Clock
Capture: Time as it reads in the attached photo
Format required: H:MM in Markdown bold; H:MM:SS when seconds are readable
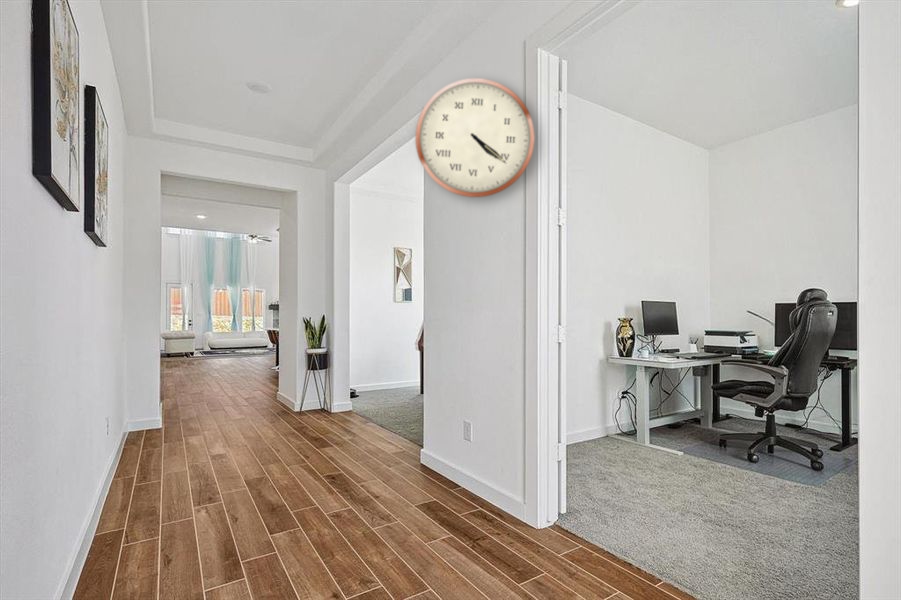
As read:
**4:21**
